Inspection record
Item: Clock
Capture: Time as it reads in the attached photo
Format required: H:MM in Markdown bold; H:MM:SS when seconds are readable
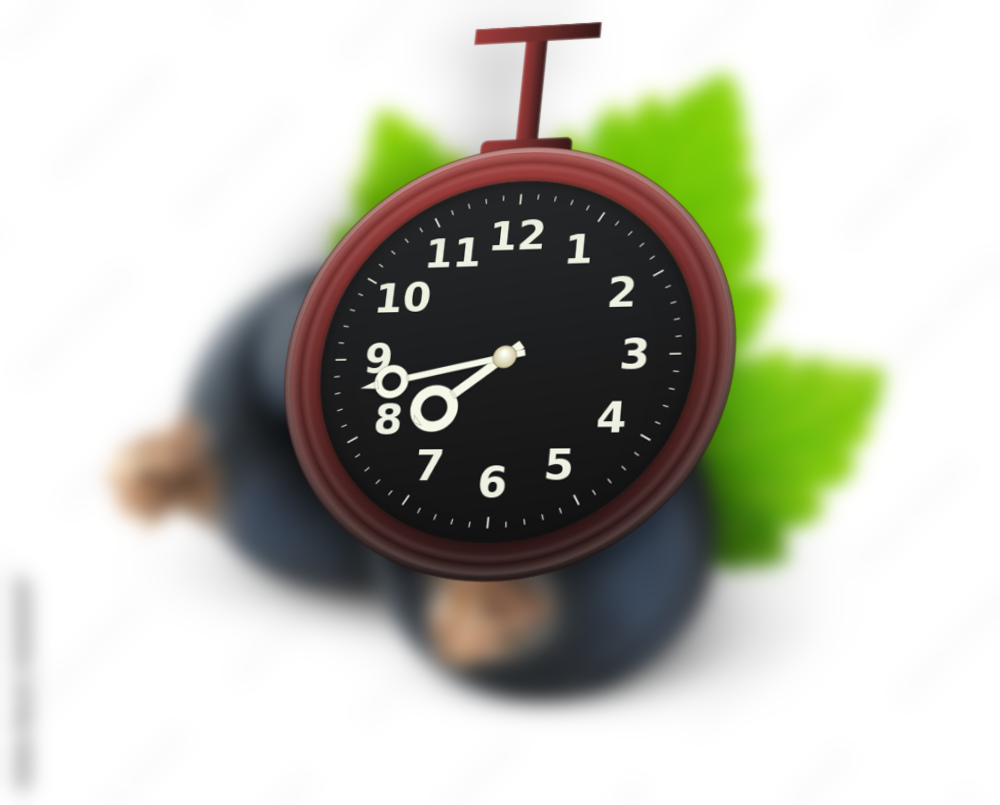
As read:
**7:43**
